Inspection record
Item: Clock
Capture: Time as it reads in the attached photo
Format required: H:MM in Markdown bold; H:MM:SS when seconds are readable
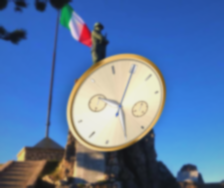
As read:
**9:25**
